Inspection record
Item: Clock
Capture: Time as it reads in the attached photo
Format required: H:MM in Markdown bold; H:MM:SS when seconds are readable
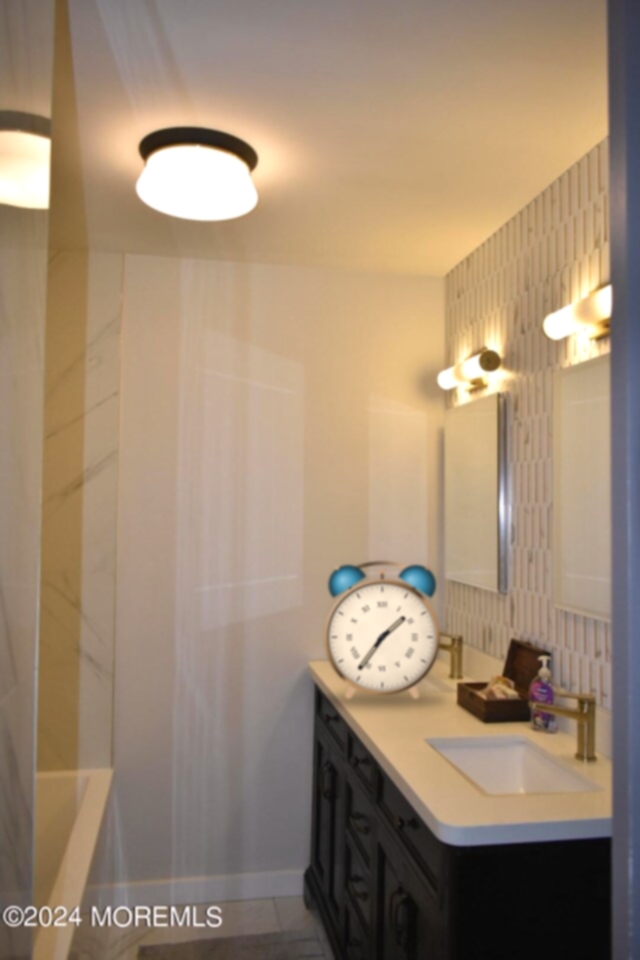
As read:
**1:36**
